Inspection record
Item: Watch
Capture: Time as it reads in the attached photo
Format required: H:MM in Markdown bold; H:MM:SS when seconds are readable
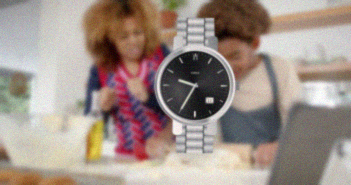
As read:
**9:35**
